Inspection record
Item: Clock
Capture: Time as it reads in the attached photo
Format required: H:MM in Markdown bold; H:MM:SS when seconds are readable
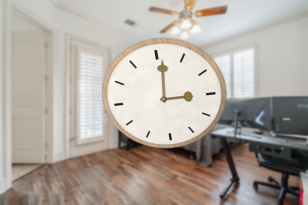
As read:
**3:01**
